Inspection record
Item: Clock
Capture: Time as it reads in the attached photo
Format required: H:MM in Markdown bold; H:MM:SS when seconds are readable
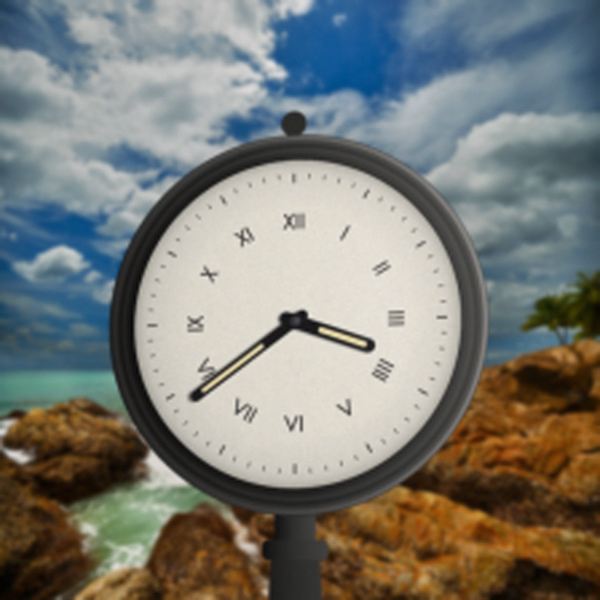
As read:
**3:39**
